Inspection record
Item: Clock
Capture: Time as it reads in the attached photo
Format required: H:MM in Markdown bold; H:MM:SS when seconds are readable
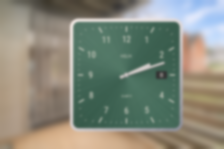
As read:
**2:12**
